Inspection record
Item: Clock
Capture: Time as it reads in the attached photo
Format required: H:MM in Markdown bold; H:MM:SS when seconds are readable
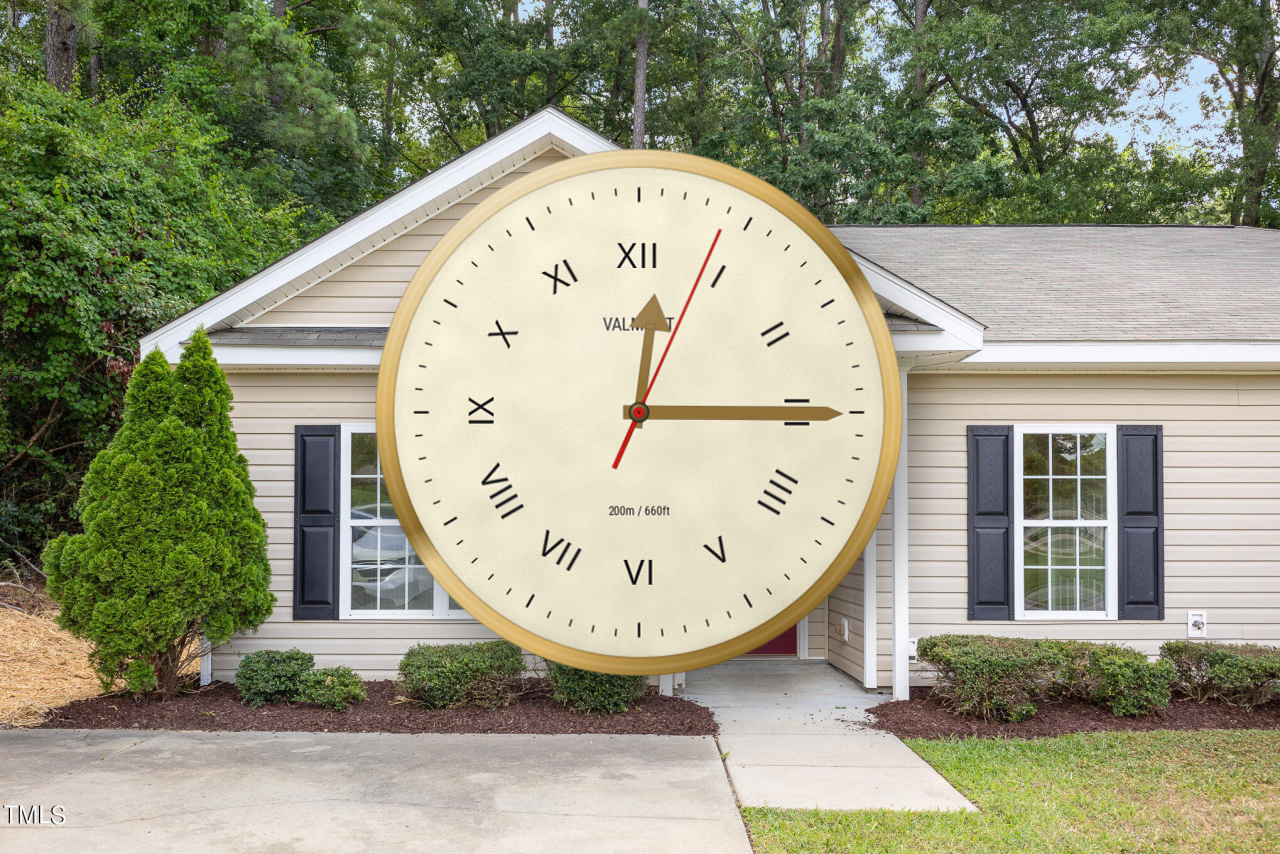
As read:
**12:15:04**
